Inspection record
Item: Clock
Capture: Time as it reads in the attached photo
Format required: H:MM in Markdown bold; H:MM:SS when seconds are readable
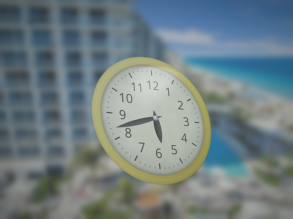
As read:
**5:42**
